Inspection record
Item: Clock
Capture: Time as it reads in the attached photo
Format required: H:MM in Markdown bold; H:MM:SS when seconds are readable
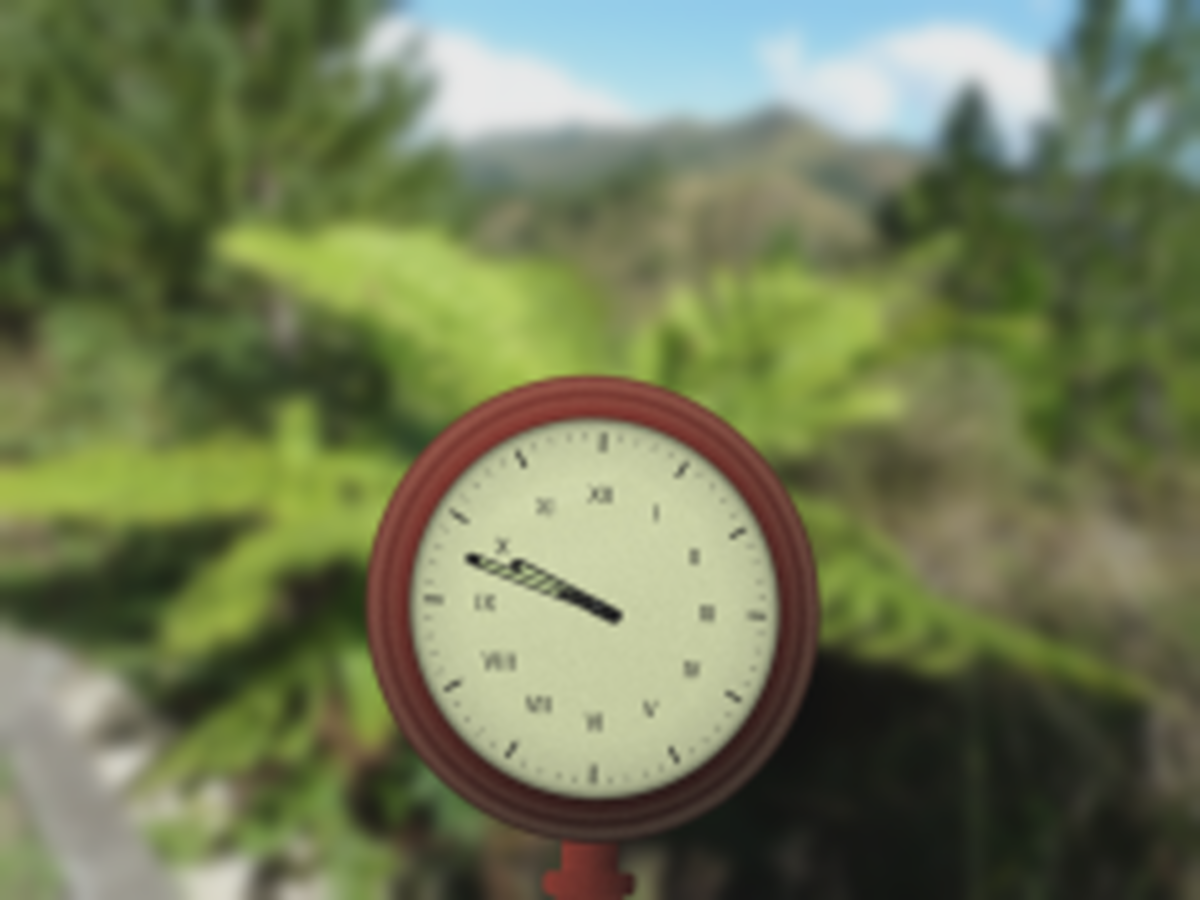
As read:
**9:48**
